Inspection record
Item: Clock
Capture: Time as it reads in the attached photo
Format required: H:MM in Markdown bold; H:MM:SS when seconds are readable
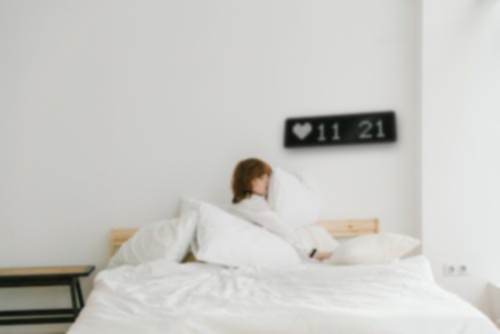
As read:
**11:21**
